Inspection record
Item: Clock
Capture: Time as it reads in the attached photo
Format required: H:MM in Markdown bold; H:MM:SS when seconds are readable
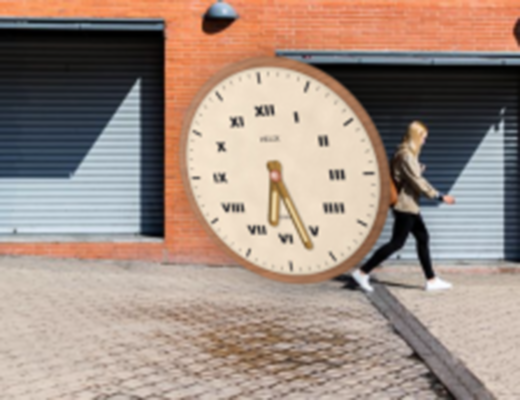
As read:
**6:27**
